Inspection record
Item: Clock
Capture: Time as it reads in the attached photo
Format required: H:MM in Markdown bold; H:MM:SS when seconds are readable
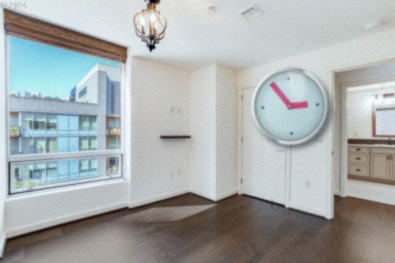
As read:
**2:54**
